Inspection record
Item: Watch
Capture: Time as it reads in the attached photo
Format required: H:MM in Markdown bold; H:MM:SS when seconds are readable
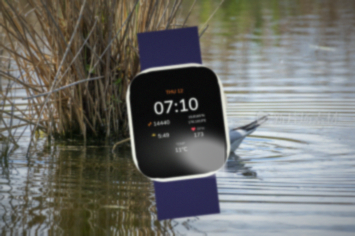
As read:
**7:10**
